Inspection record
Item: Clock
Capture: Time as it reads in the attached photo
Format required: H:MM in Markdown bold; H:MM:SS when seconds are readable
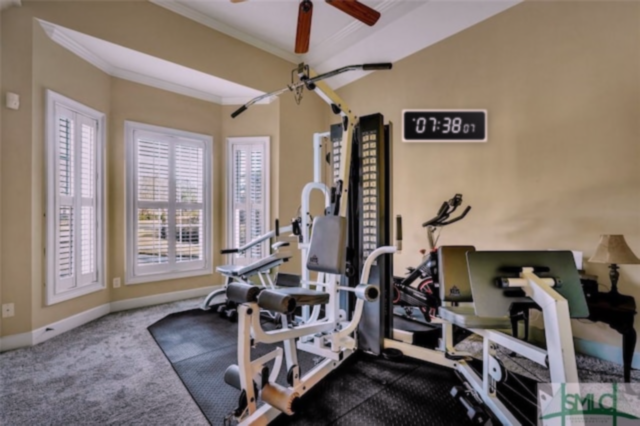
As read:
**7:38**
